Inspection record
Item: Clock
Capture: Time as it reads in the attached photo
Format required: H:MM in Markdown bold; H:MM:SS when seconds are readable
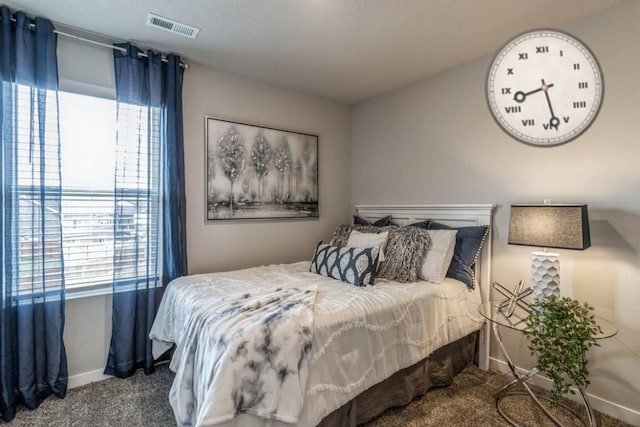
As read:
**8:28**
